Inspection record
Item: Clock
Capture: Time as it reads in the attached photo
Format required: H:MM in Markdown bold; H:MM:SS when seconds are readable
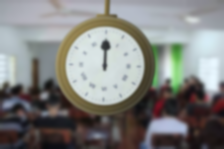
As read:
**12:00**
